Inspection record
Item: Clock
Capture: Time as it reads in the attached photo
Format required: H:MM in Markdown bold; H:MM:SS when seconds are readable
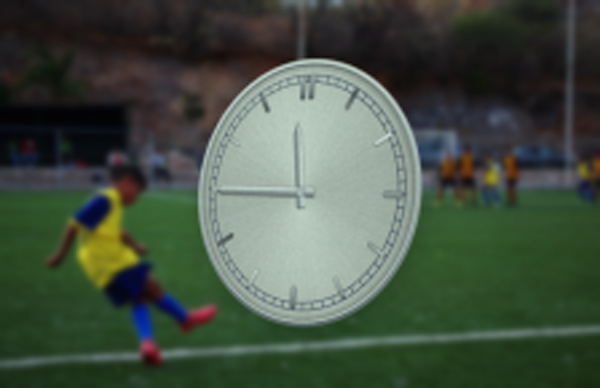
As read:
**11:45**
